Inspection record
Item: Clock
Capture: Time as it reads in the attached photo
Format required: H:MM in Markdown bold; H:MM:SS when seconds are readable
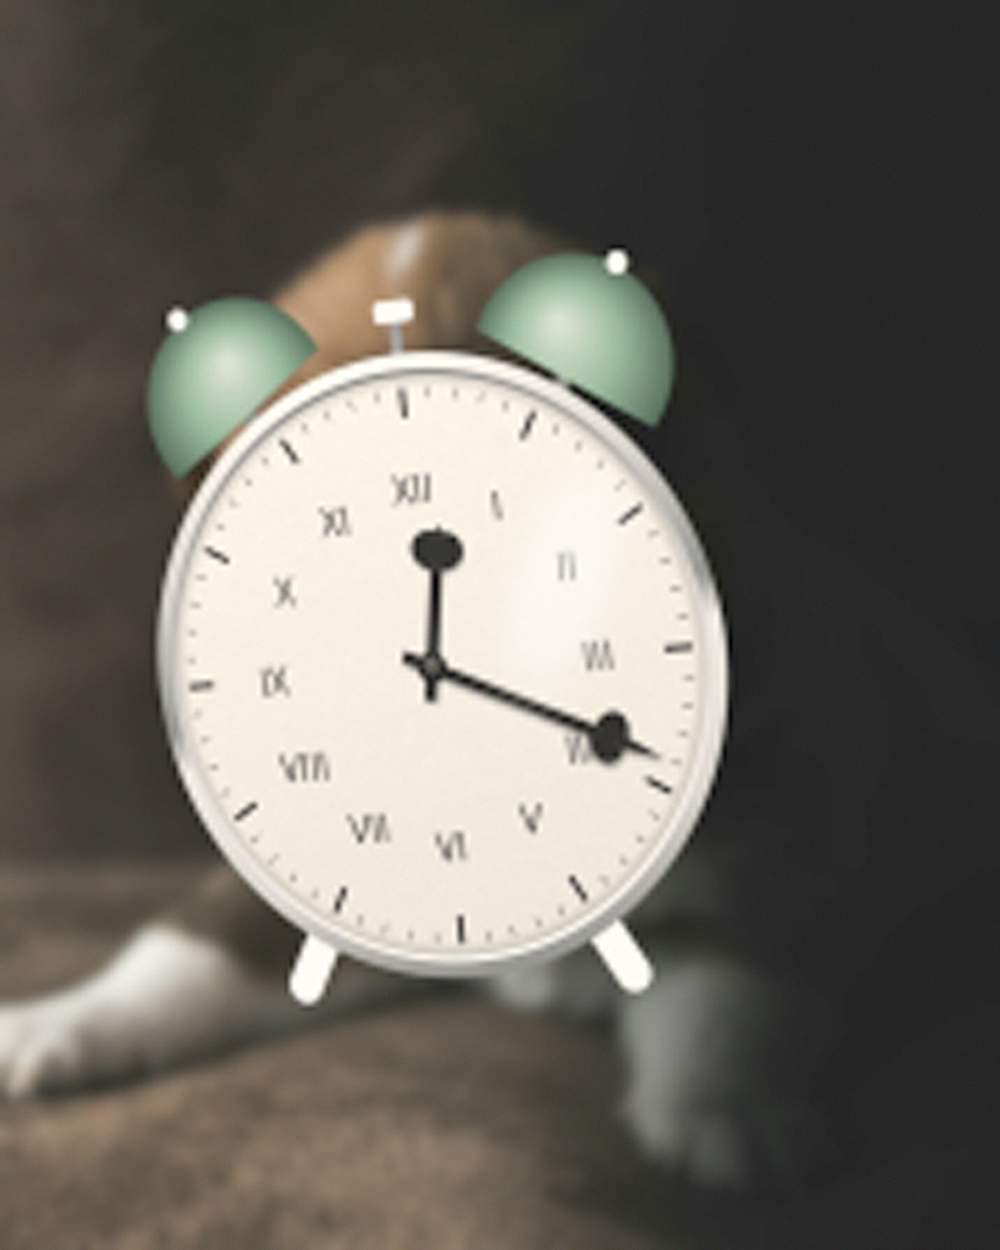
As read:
**12:19**
